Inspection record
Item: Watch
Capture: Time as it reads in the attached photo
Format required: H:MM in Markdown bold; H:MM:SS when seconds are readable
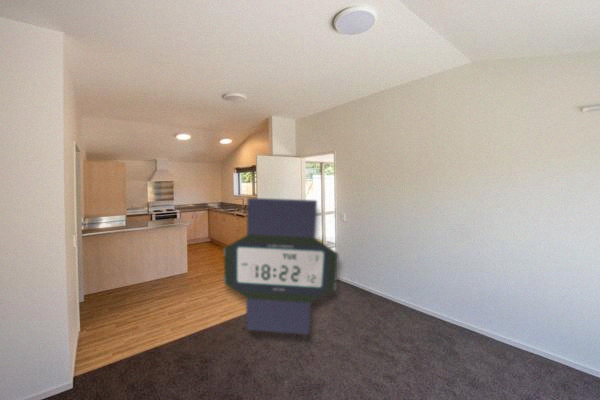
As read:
**18:22**
